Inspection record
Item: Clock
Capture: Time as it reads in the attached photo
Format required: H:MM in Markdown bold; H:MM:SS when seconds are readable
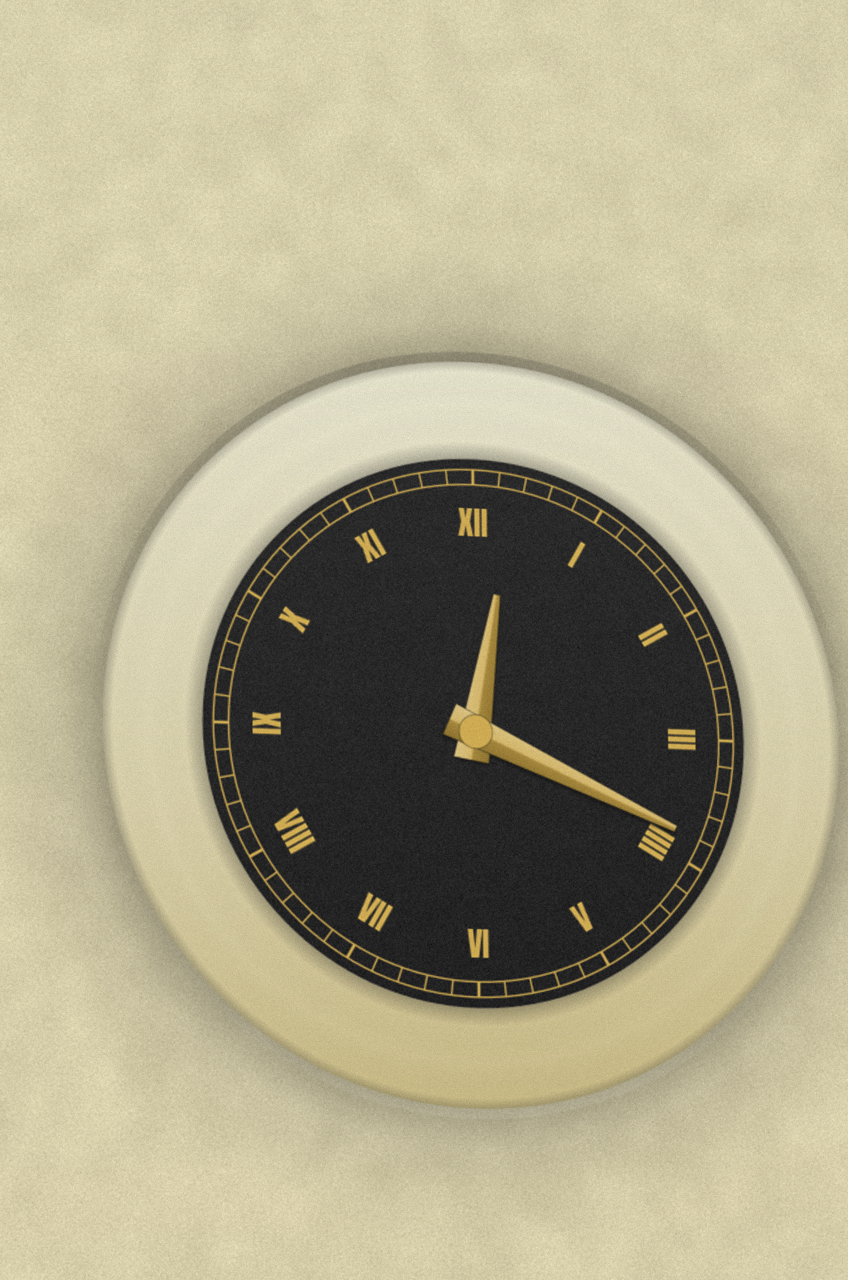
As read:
**12:19**
